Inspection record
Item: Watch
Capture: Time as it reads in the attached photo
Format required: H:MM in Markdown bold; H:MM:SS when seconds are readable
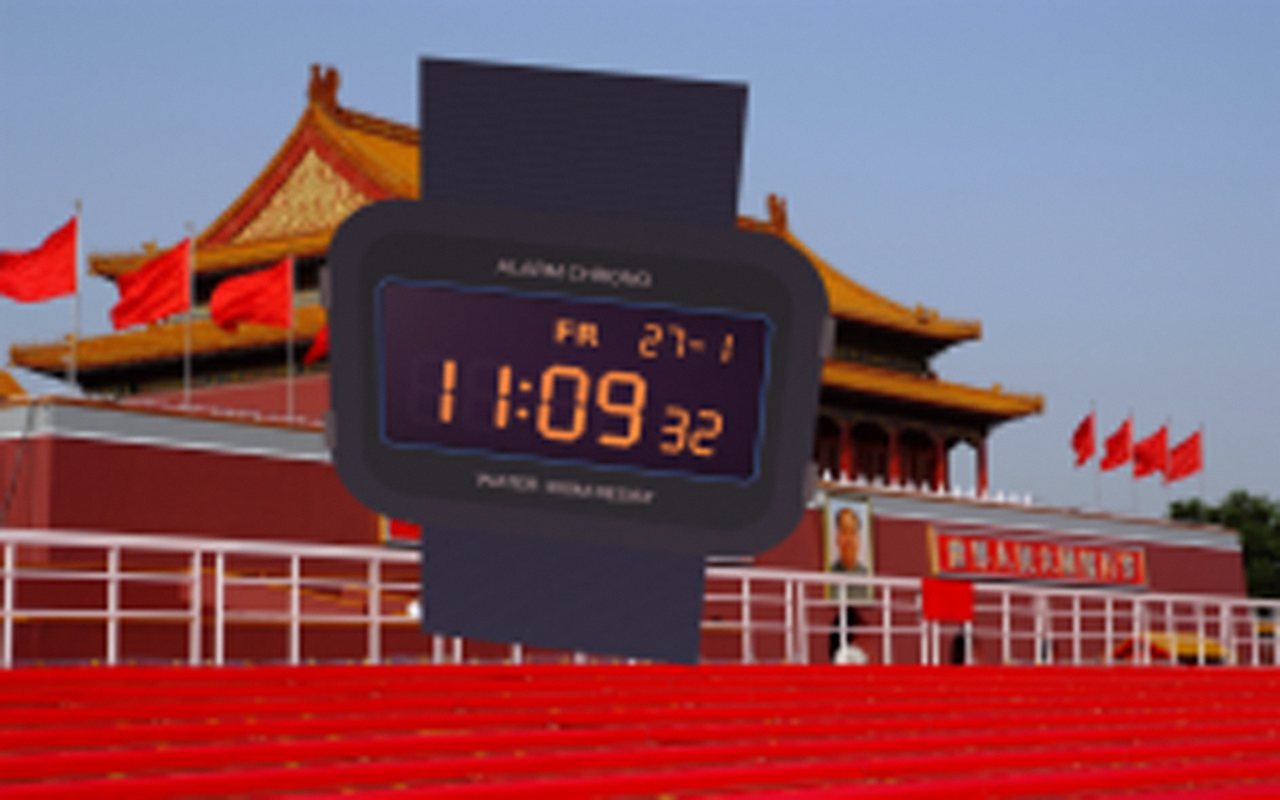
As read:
**11:09:32**
